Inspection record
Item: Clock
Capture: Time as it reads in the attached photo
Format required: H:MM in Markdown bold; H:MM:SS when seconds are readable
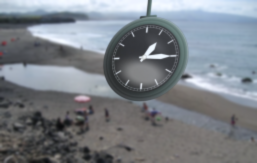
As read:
**1:15**
